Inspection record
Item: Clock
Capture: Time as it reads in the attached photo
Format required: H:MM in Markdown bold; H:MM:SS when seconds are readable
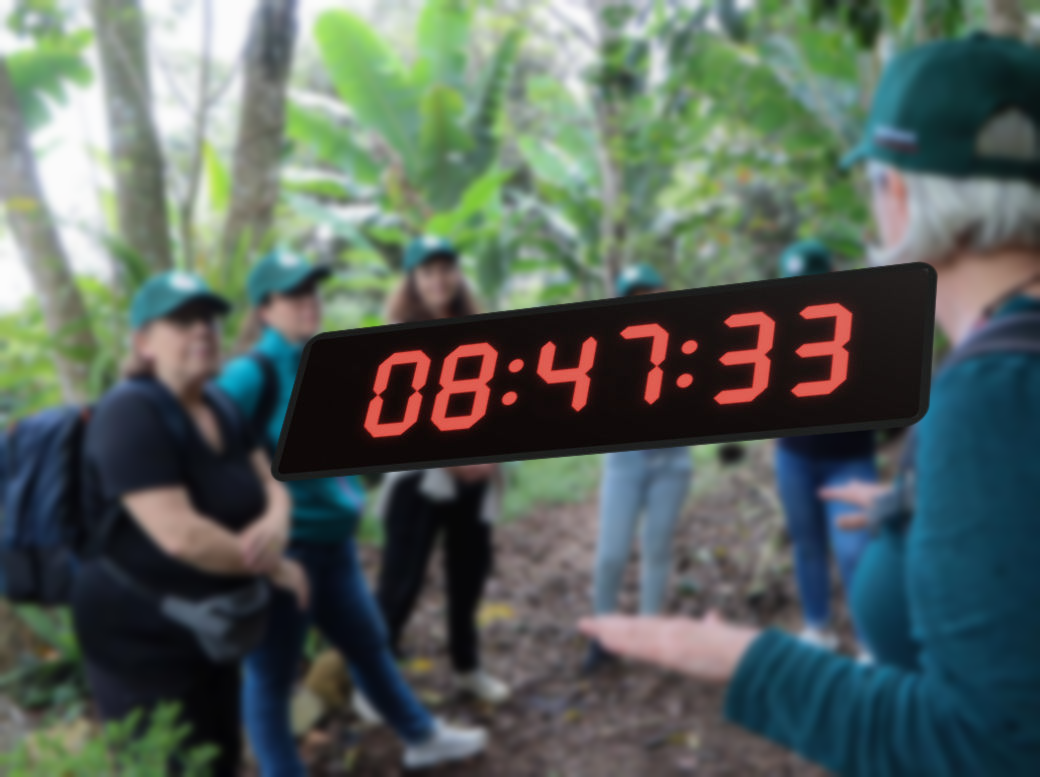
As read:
**8:47:33**
